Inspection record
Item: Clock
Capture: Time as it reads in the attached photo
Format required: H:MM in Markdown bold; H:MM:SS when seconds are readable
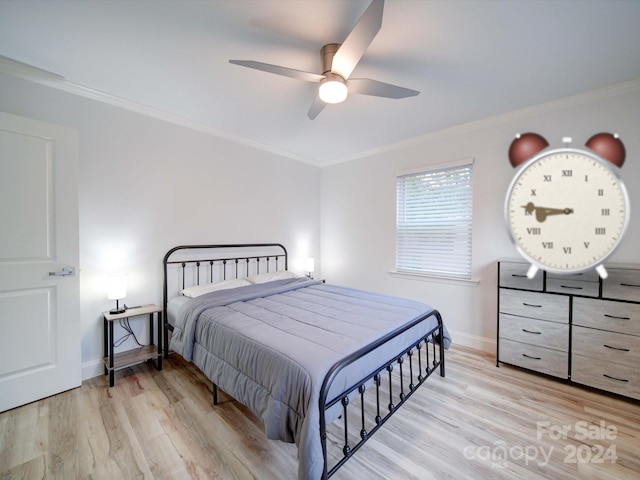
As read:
**8:46**
